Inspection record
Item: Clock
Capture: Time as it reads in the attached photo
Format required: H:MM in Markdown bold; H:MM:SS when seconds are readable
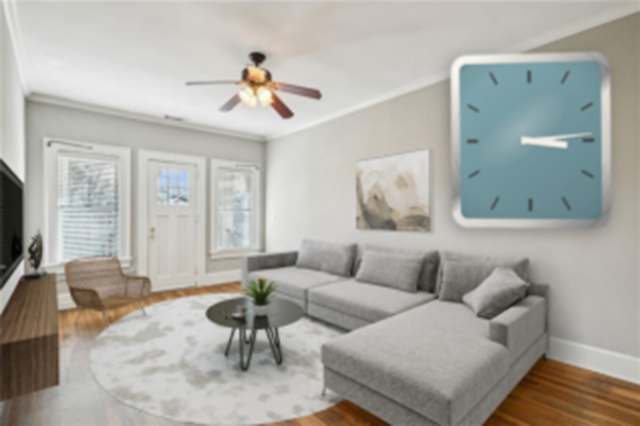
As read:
**3:14**
